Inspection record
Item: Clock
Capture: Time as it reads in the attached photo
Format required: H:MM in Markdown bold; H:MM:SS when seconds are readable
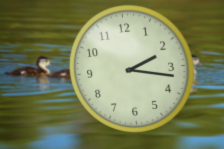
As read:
**2:17**
